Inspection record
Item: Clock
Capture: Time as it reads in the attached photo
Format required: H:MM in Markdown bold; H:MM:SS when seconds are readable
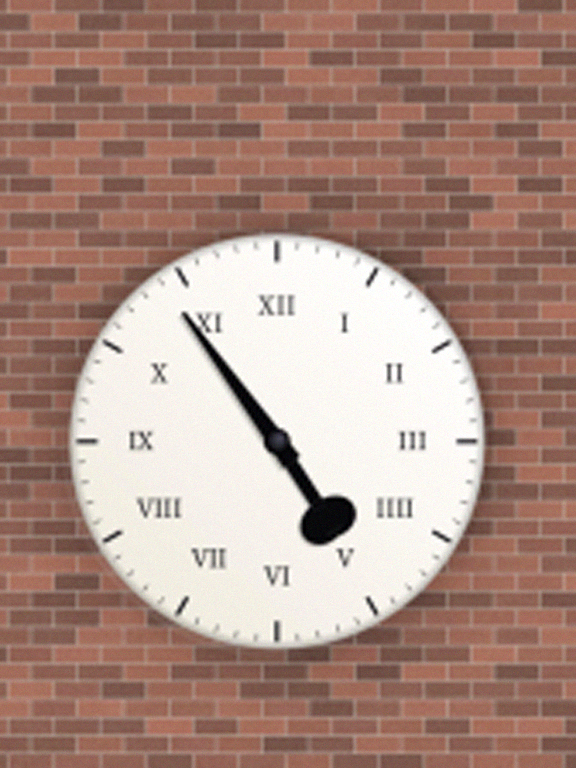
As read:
**4:54**
